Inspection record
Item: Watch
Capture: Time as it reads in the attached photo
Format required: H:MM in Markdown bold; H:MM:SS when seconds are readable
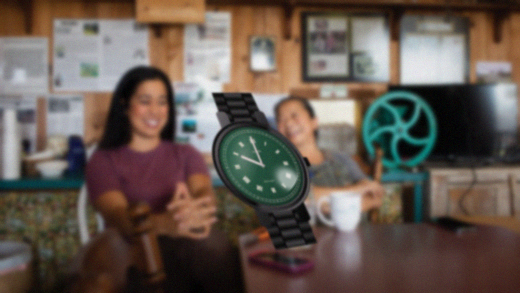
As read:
**10:00**
